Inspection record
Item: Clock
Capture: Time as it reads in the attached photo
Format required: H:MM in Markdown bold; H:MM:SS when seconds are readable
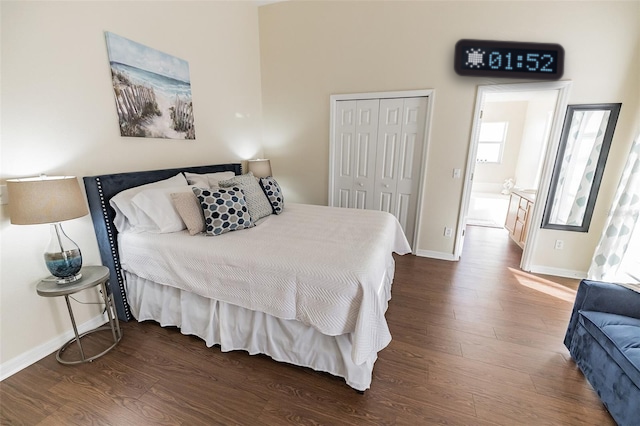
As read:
**1:52**
